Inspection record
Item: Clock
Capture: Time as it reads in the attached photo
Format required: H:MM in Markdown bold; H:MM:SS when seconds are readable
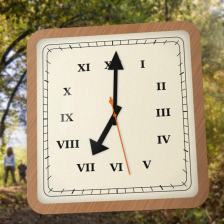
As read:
**7:00:28**
